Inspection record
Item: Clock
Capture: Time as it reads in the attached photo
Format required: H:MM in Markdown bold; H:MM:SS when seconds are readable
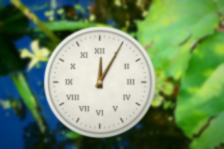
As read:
**12:05**
